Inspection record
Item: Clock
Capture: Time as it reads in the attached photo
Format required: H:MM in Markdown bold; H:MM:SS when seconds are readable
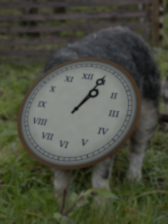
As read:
**1:04**
